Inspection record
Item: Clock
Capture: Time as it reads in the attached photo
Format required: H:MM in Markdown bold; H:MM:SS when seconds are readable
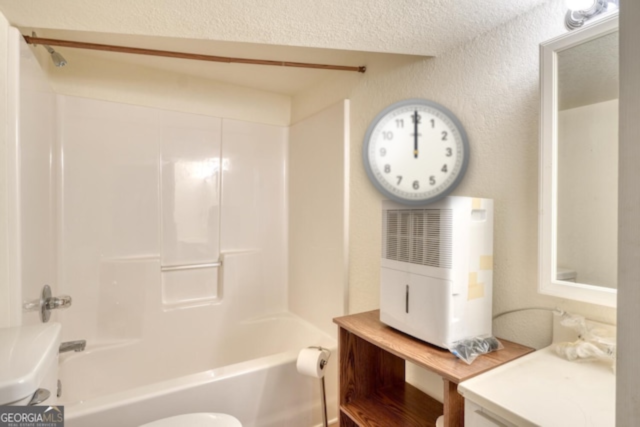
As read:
**12:00**
